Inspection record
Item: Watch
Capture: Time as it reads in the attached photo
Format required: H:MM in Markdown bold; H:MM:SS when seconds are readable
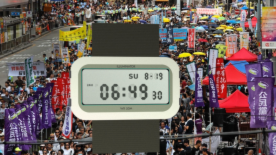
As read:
**6:49:30**
